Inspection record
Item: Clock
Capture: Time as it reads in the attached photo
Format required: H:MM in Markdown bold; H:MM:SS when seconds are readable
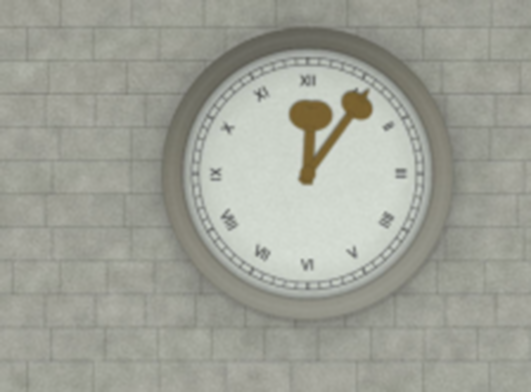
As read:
**12:06**
